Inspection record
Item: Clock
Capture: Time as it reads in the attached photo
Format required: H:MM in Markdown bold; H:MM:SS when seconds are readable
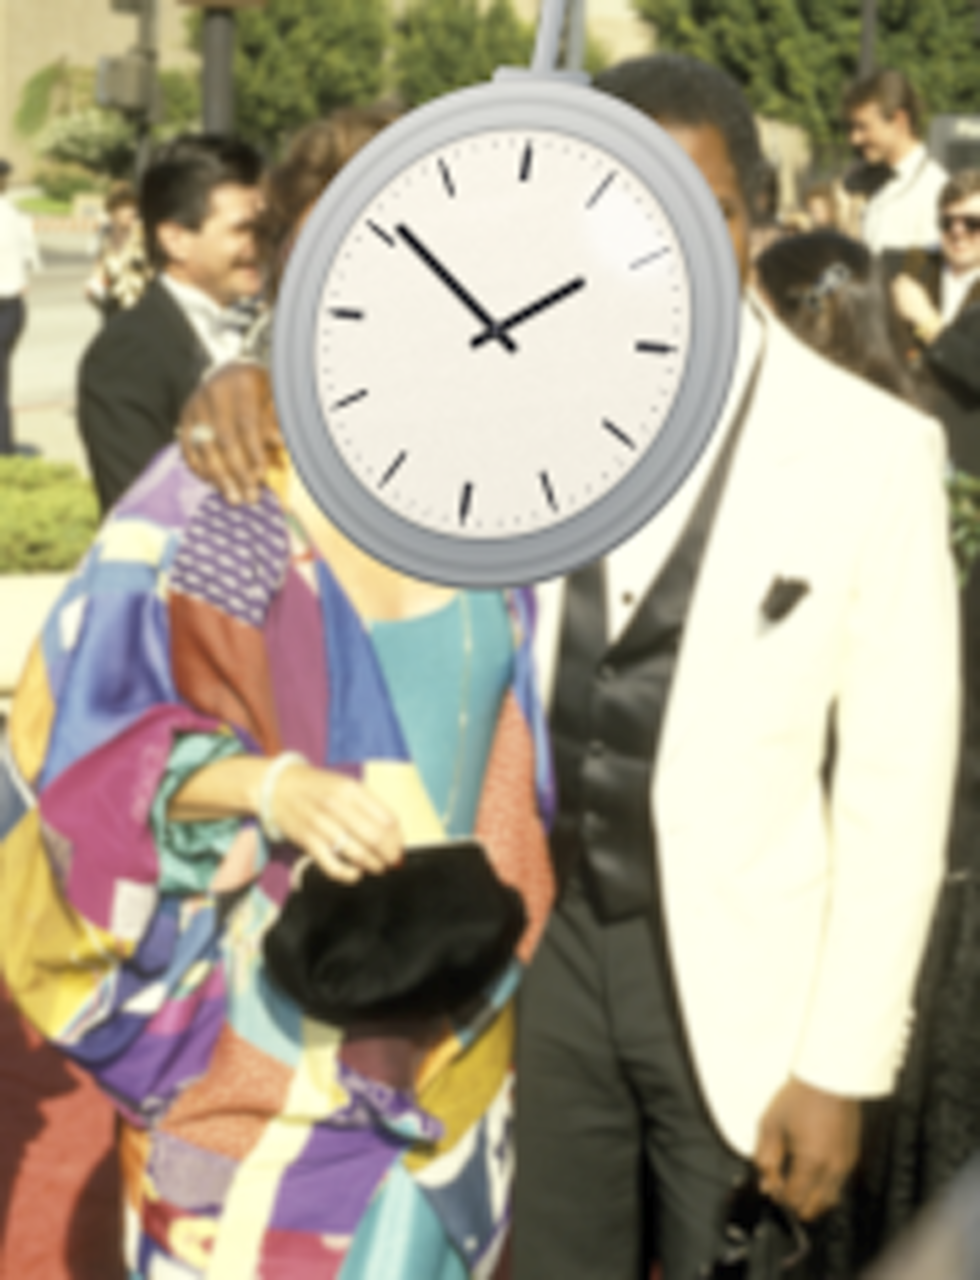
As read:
**1:51**
